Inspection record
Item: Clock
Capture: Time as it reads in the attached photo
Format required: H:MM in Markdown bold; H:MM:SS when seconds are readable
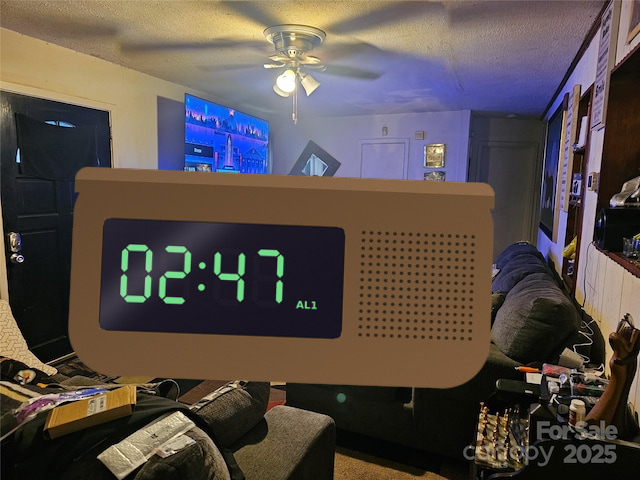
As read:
**2:47**
